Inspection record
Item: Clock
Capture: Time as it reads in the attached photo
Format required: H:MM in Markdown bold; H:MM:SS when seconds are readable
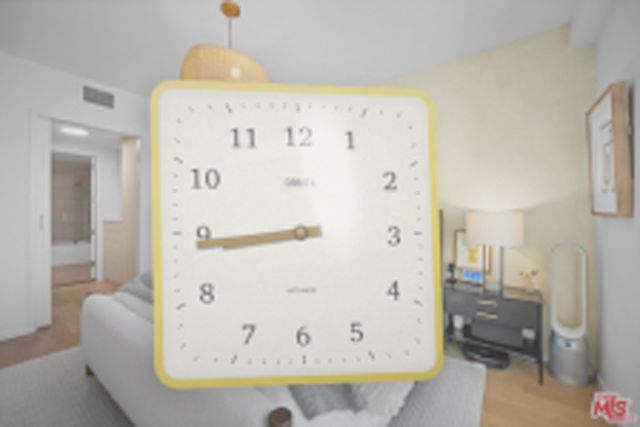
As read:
**8:44**
